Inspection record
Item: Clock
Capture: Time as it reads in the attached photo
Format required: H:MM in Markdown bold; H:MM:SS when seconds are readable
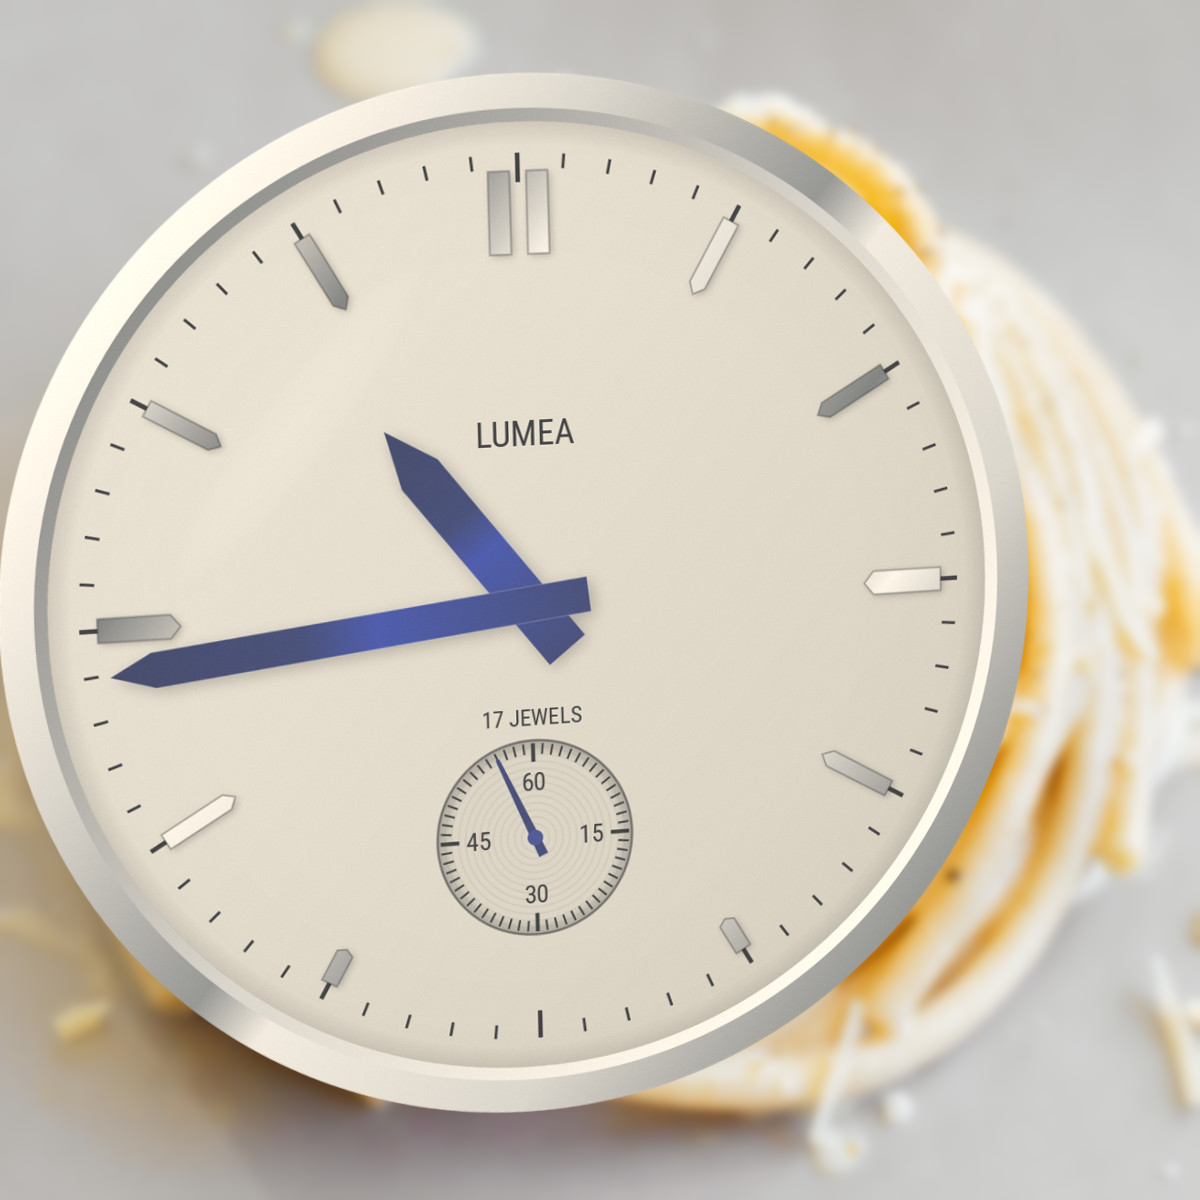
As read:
**10:43:56**
